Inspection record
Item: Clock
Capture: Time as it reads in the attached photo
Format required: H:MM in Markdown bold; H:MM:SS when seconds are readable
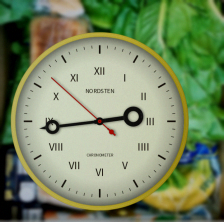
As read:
**2:43:52**
